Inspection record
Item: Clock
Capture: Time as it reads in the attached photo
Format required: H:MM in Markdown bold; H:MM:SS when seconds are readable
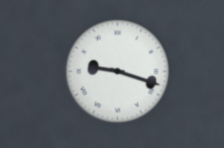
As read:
**9:18**
